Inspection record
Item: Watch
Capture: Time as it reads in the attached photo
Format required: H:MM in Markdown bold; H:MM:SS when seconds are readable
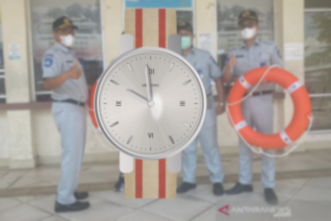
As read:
**9:59**
